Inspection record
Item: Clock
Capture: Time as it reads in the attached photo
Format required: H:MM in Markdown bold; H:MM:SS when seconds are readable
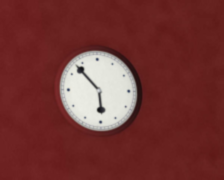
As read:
**5:53**
